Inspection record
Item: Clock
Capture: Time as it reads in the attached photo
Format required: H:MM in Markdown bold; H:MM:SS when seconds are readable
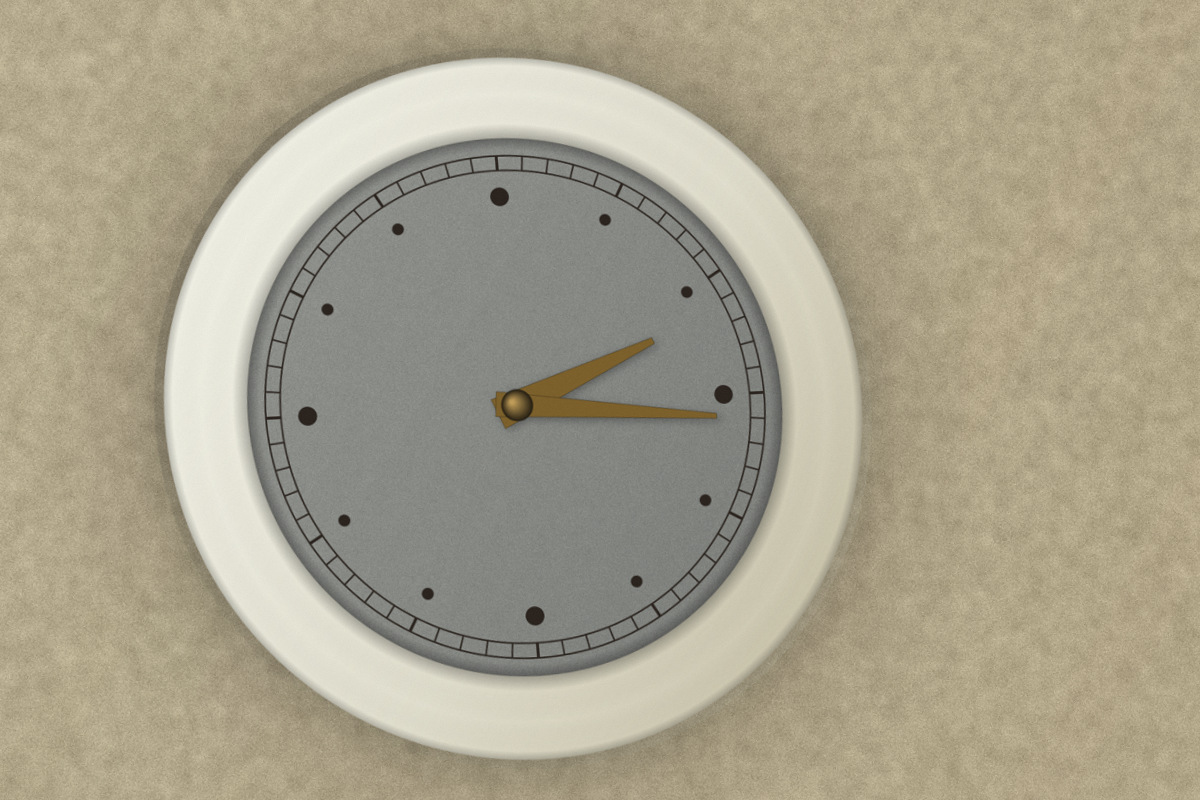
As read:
**2:16**
